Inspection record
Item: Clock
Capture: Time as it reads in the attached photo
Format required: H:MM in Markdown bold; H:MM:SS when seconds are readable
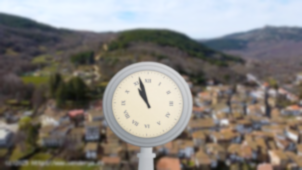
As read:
**10:57**
